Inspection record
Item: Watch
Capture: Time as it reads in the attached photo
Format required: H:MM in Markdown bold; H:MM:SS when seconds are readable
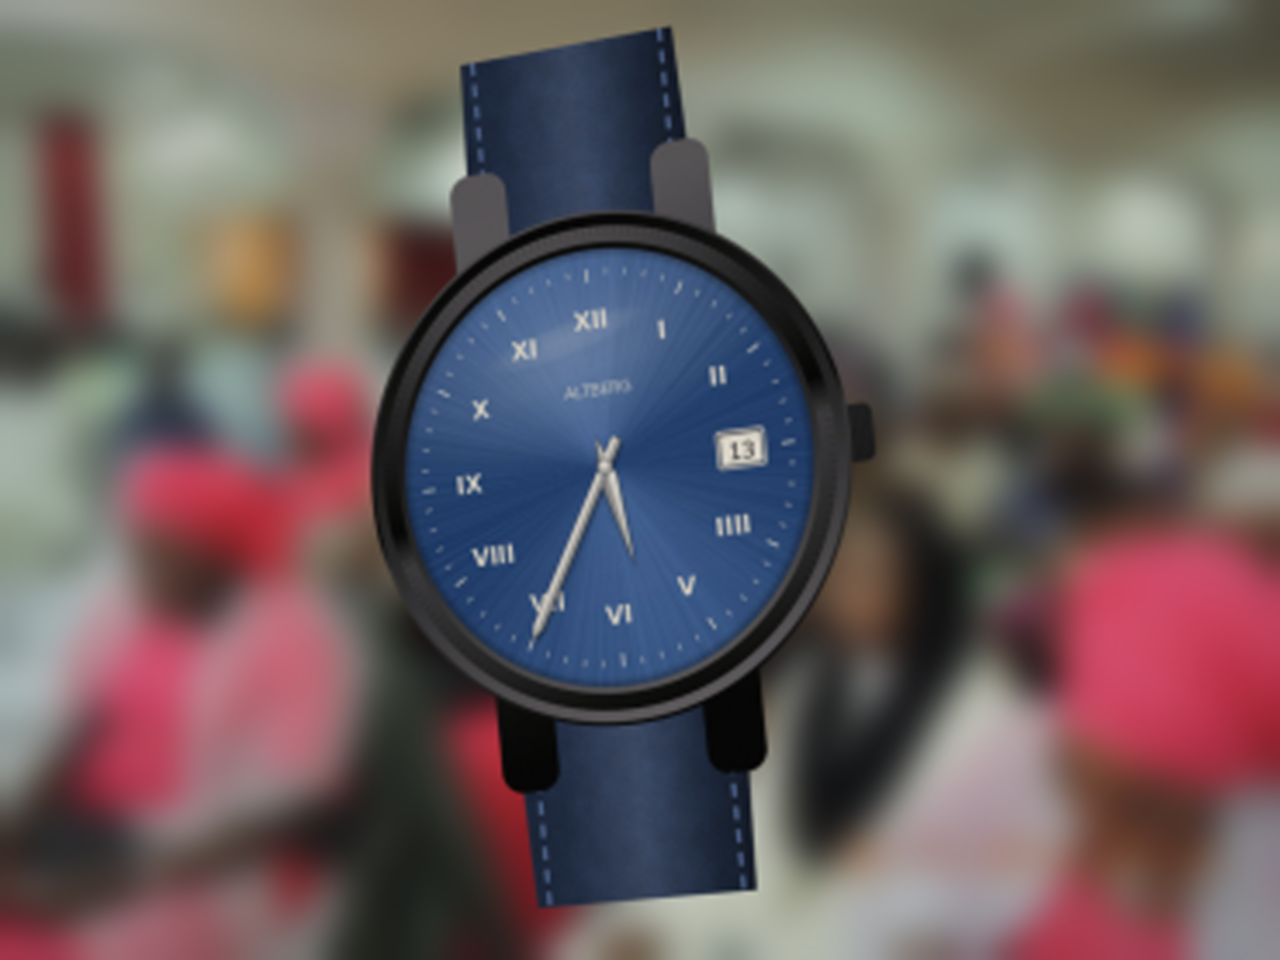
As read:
**5:35**
